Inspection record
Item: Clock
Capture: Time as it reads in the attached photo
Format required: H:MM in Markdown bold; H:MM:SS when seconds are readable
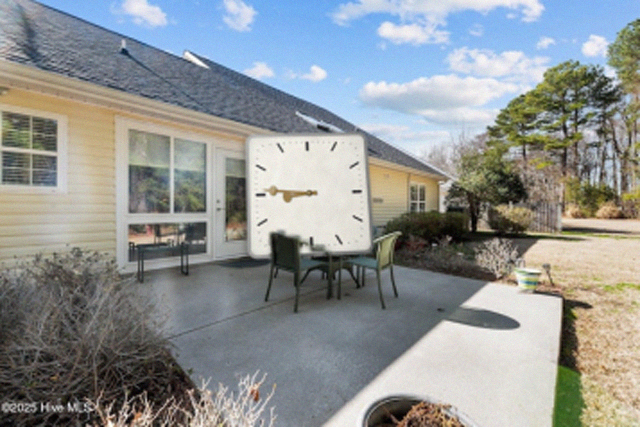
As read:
**8:46**
